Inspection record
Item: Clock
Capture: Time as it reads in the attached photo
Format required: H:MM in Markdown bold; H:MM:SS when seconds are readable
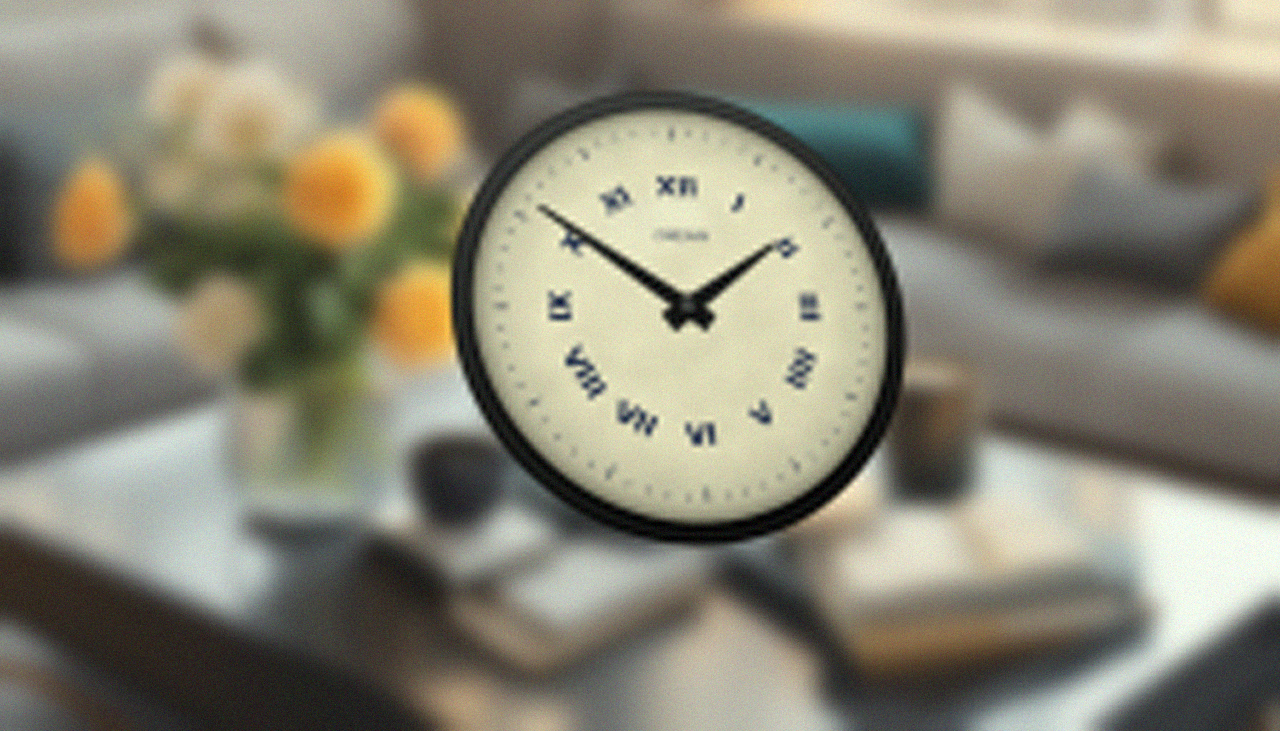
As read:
**1:51**
